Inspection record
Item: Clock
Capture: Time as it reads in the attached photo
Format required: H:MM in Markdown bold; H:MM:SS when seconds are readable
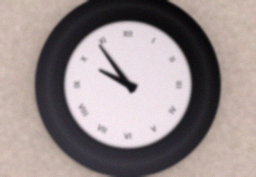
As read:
**9:54**
